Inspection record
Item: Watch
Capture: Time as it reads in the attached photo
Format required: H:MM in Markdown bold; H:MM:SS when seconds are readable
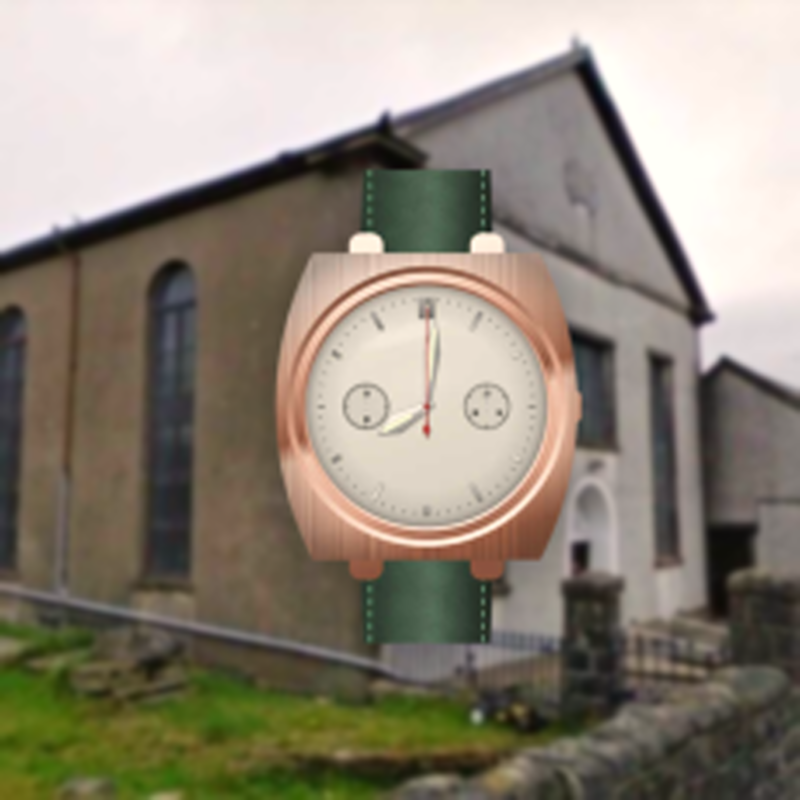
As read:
**8:01**
